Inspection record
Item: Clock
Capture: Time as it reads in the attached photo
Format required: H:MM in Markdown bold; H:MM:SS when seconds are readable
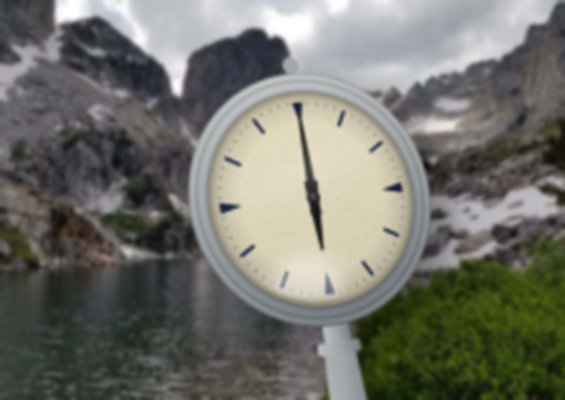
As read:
**6:00**
